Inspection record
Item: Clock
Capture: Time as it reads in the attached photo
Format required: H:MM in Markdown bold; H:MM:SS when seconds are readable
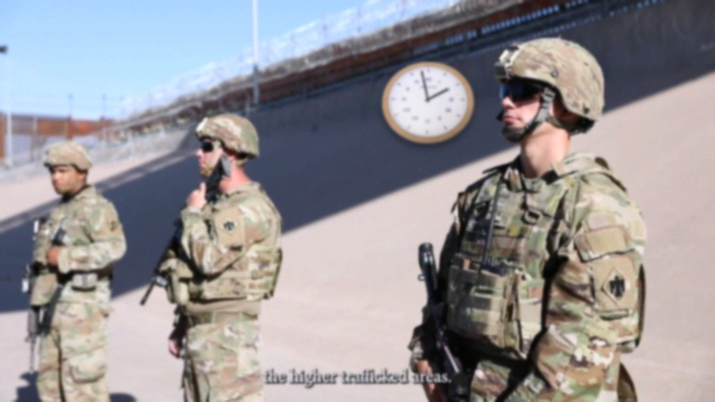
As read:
**1:58**
